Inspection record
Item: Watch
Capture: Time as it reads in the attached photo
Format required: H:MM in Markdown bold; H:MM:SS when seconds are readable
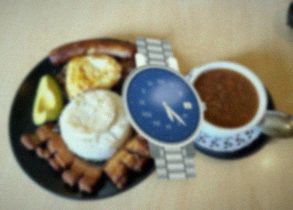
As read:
**5:23**
